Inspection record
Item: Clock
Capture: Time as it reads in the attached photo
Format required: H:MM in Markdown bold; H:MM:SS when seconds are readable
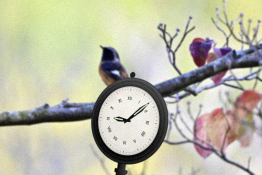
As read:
**9:08**
